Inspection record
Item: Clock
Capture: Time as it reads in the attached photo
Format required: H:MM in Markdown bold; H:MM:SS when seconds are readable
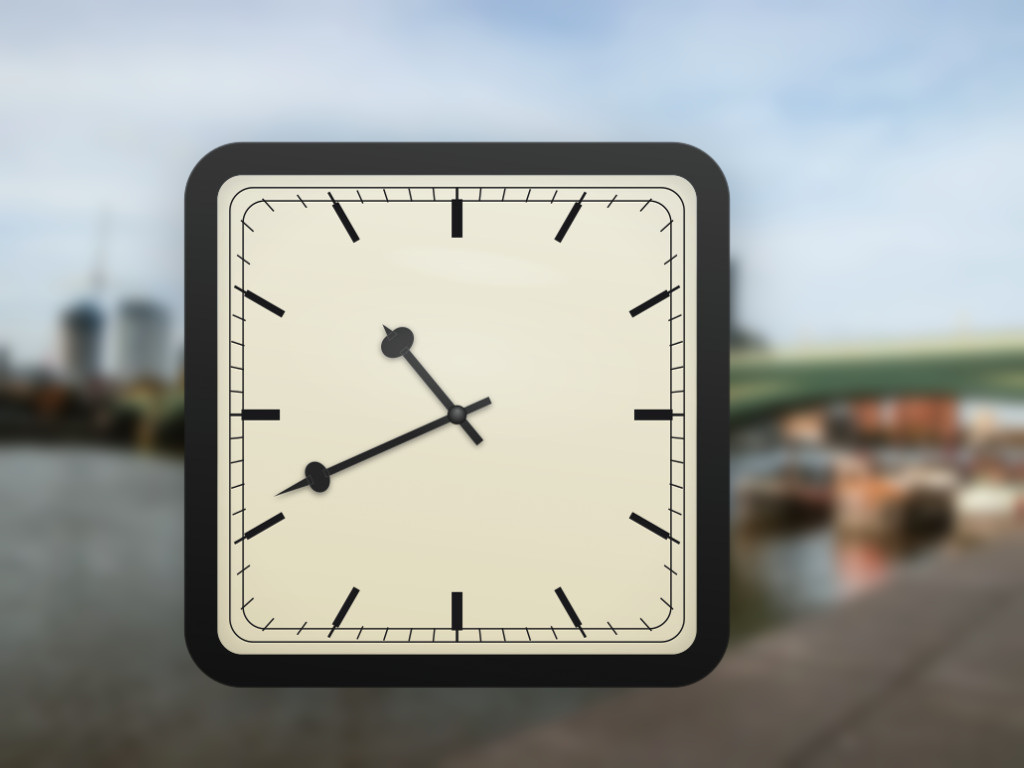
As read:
**10:41**
